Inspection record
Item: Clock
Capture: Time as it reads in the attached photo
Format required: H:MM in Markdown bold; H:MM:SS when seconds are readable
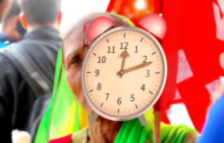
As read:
**12:12**
